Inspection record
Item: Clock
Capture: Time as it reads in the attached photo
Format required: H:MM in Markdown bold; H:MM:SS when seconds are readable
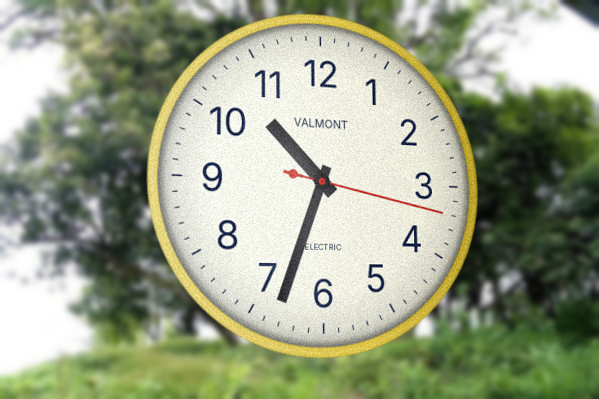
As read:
**10:33:17**
